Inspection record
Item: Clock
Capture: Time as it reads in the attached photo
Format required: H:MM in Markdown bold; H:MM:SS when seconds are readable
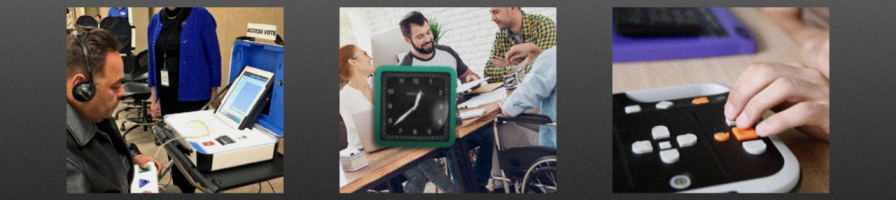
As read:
**12:38**
